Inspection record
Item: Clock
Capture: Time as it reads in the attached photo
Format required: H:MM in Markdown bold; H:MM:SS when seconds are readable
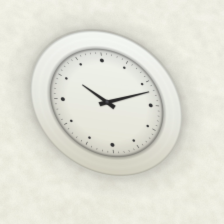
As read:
**10:12**
